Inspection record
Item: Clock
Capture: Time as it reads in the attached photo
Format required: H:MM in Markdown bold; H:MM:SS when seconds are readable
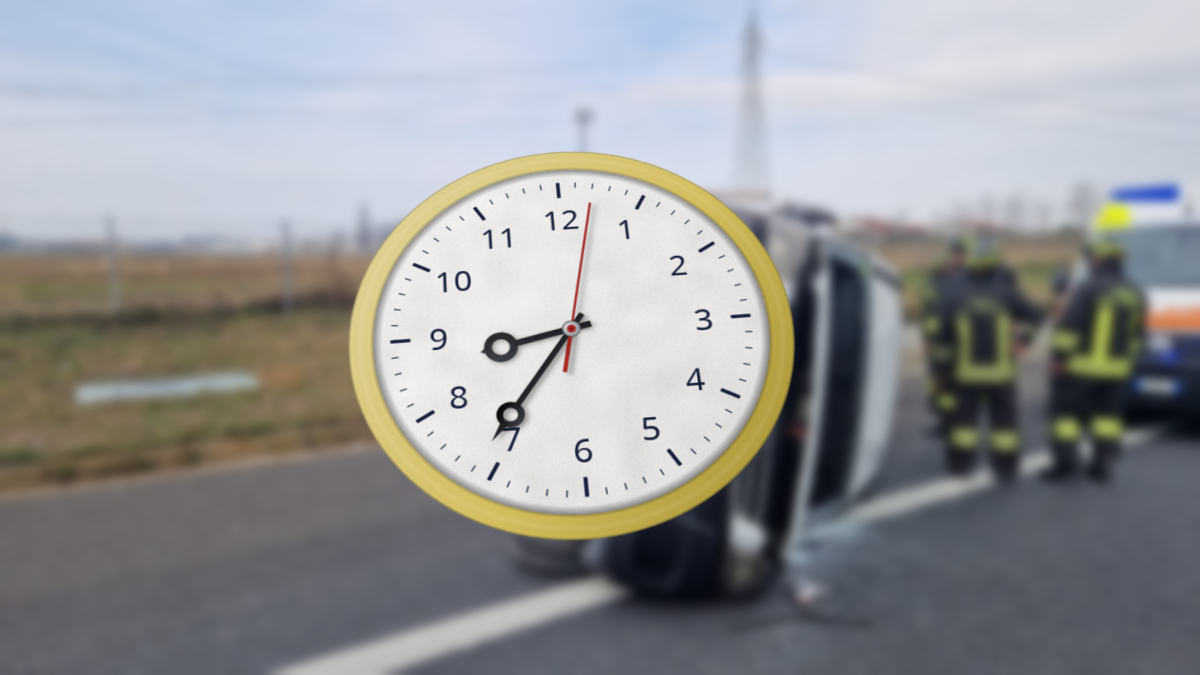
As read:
**8:36:02**
